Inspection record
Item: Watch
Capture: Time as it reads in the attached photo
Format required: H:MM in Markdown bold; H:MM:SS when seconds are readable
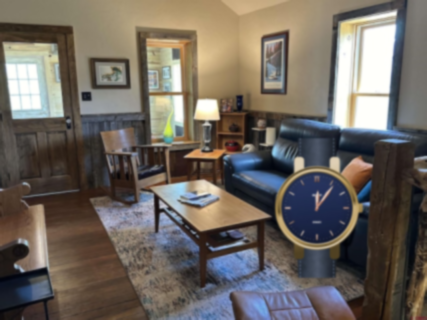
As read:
**12:06**
